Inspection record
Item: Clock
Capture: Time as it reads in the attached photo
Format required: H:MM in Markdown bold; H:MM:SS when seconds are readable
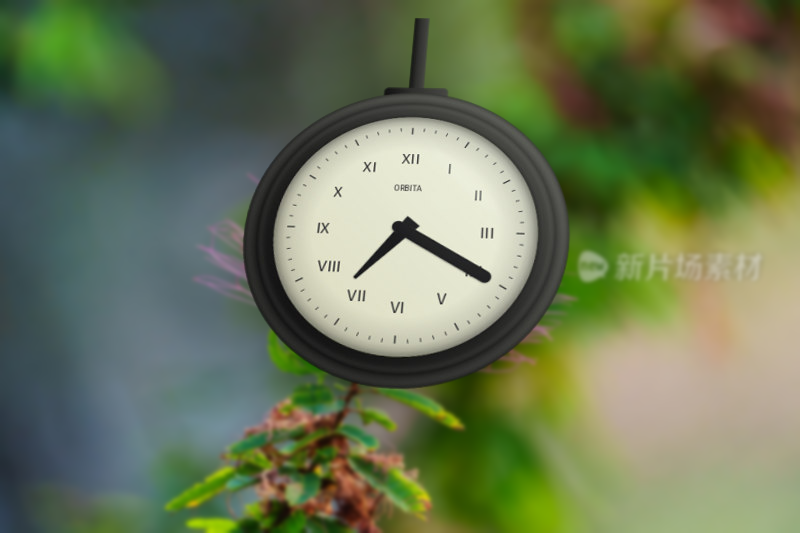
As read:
**7:20**
